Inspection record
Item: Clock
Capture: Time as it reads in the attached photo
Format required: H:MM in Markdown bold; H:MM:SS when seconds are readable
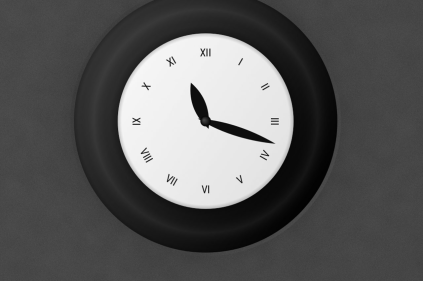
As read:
**11:18**
